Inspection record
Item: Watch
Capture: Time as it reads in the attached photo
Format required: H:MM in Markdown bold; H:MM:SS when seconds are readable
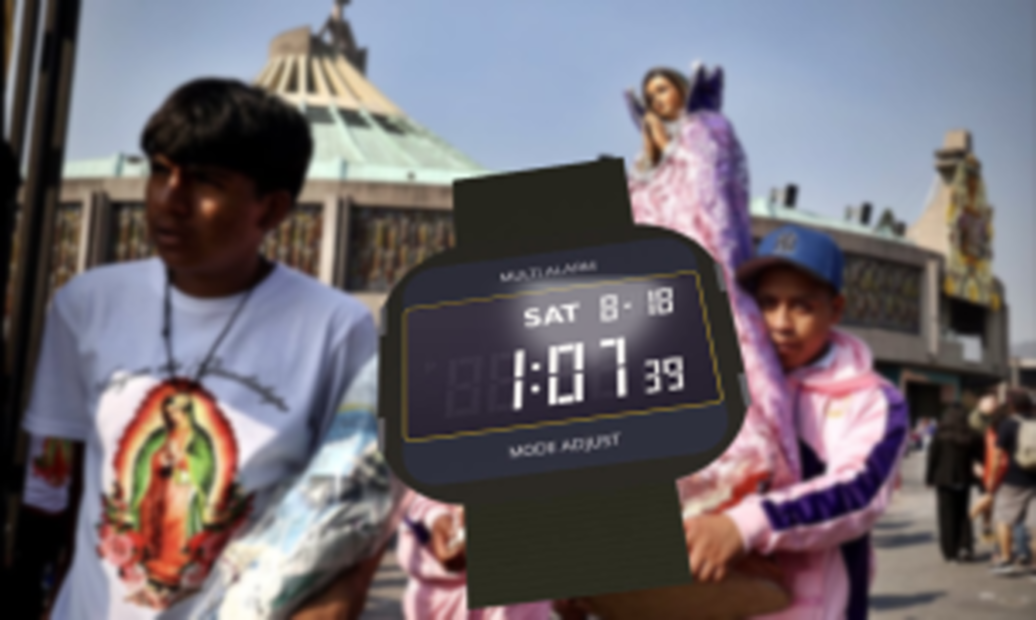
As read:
**1:07:39**
